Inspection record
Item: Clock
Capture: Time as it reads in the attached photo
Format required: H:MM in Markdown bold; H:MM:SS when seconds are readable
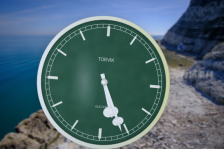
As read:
**5:26**
